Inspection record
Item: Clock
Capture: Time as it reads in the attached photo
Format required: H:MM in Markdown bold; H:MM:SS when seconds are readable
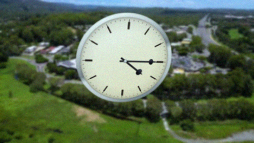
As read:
**4:15**
